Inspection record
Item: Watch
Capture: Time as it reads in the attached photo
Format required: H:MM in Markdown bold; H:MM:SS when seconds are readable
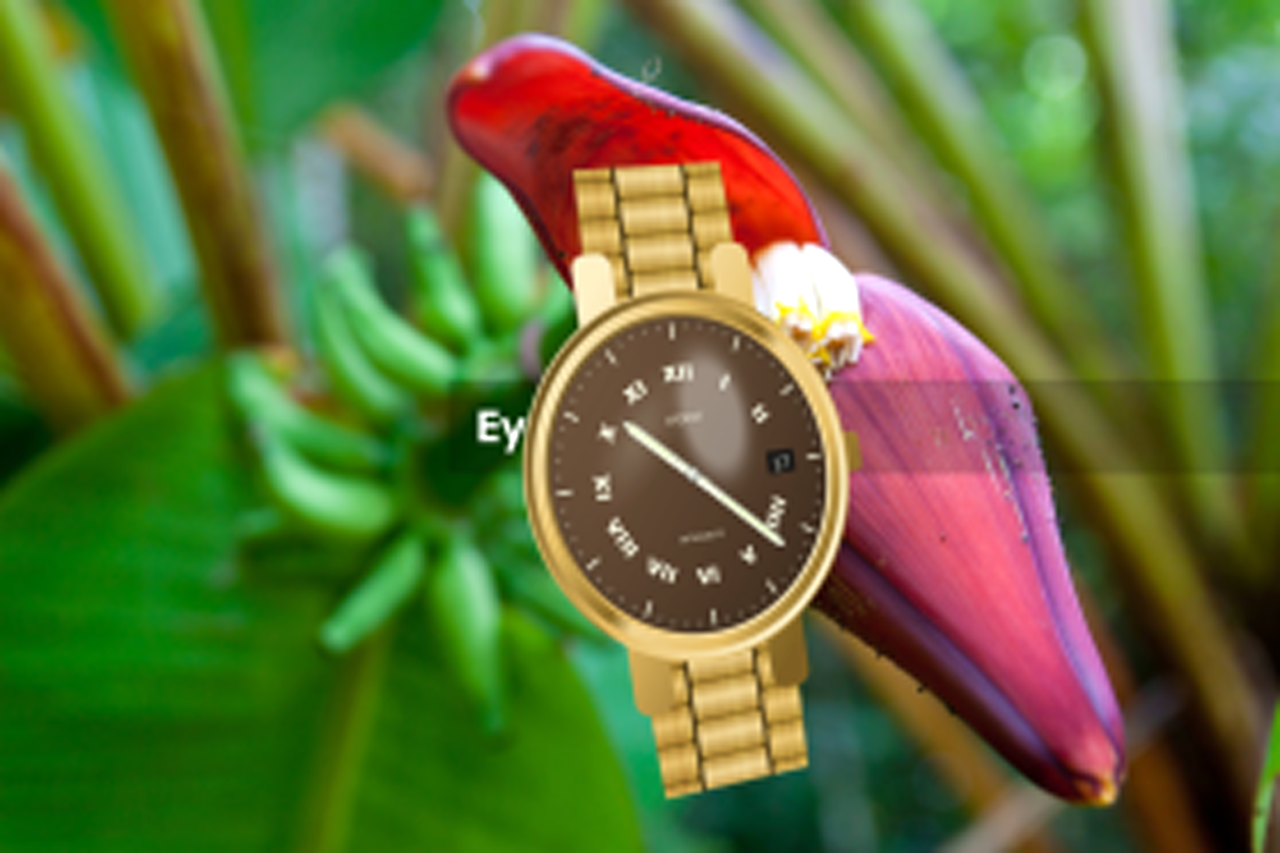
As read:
**10:22**
